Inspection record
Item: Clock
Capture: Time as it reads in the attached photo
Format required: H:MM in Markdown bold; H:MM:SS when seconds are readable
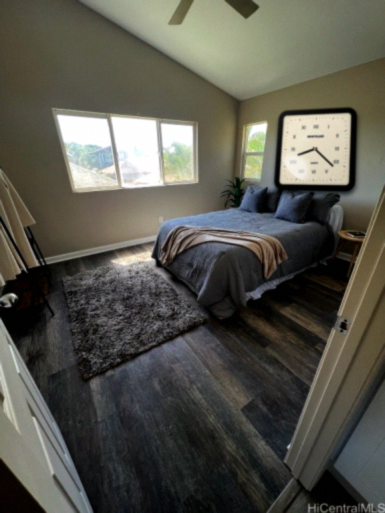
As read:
**8:22**
